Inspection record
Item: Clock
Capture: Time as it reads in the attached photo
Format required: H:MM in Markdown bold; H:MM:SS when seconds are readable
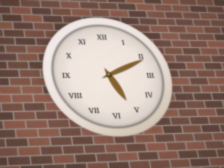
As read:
**5:11**
